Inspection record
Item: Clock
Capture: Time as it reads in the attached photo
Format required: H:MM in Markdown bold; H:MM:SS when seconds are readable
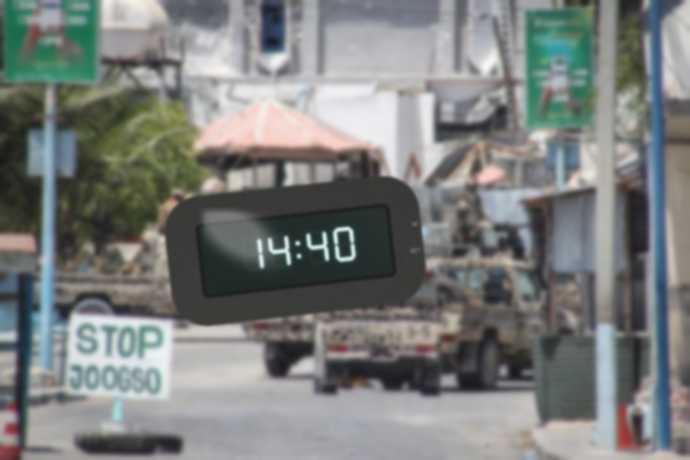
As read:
**14:40**
